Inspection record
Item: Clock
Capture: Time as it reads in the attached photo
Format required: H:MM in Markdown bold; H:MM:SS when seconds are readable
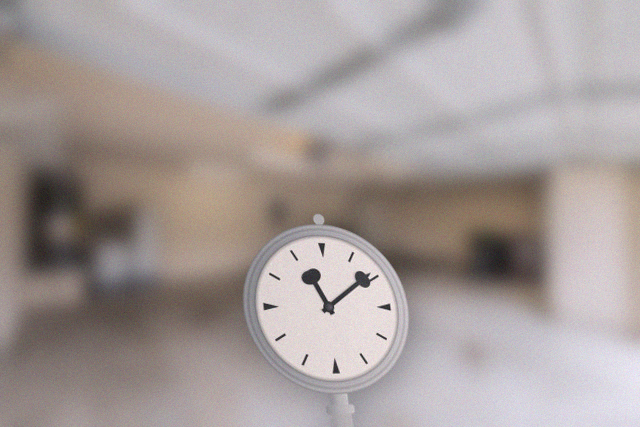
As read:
**11:09**
